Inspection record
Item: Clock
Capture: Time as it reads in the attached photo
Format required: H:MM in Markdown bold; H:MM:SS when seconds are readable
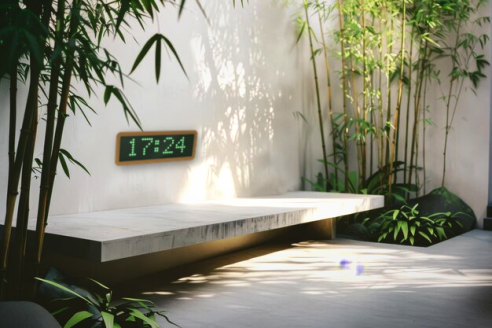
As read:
**17:24**
